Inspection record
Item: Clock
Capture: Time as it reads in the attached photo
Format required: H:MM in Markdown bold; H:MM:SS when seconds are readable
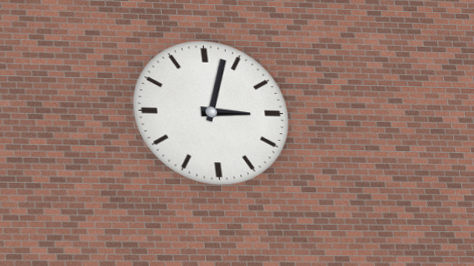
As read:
**3:03**
